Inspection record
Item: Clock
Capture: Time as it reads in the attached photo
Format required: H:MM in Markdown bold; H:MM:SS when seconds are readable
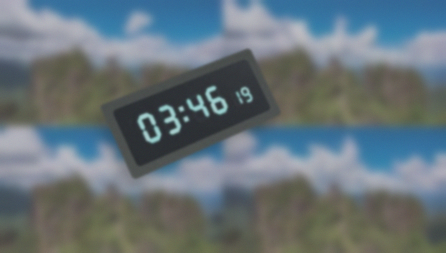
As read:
**3:46:19**
